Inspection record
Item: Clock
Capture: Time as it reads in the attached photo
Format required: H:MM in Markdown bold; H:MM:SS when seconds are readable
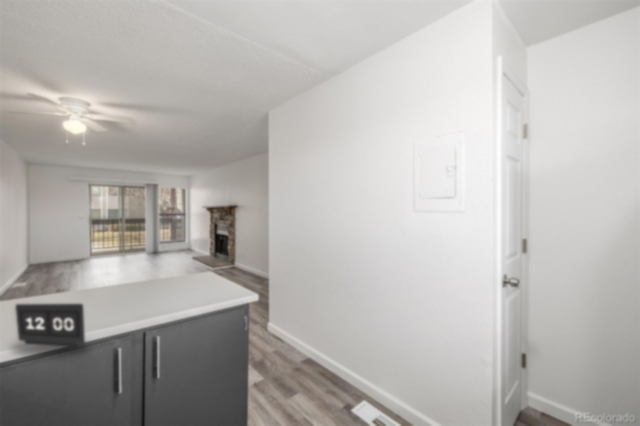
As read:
**12:00**
